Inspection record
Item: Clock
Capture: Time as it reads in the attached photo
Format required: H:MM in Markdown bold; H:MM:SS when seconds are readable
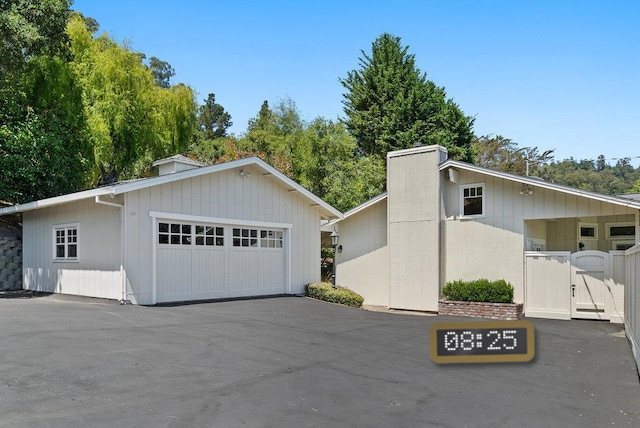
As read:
**8:25**
